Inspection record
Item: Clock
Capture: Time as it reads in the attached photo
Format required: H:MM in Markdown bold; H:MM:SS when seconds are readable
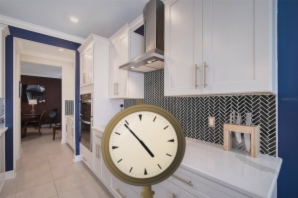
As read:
**4:54**
